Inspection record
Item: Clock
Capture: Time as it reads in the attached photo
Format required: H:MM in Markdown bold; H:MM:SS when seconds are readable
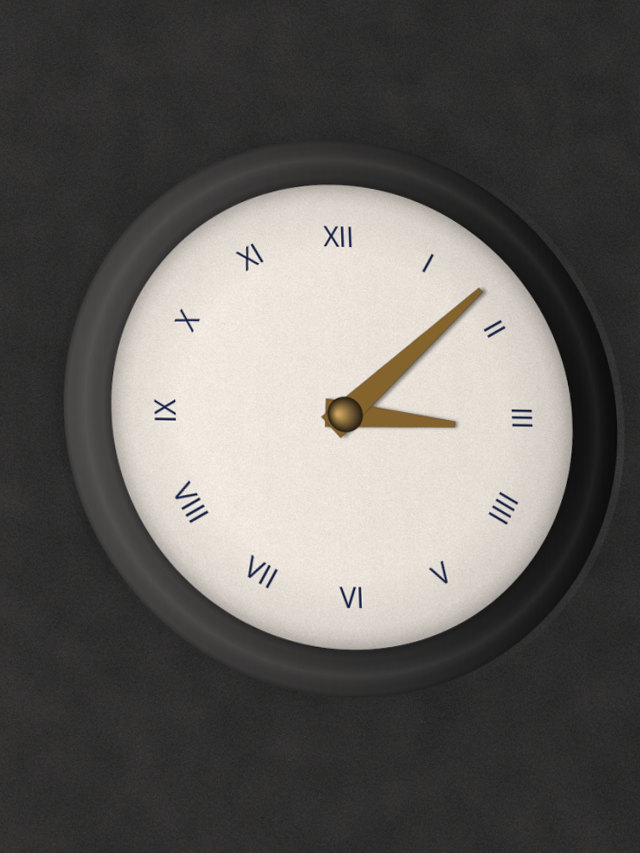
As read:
**3:08**
